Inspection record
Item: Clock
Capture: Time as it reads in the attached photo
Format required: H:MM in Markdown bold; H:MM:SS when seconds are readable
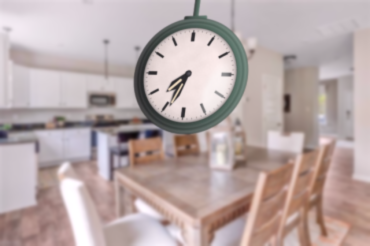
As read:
**7:34**
